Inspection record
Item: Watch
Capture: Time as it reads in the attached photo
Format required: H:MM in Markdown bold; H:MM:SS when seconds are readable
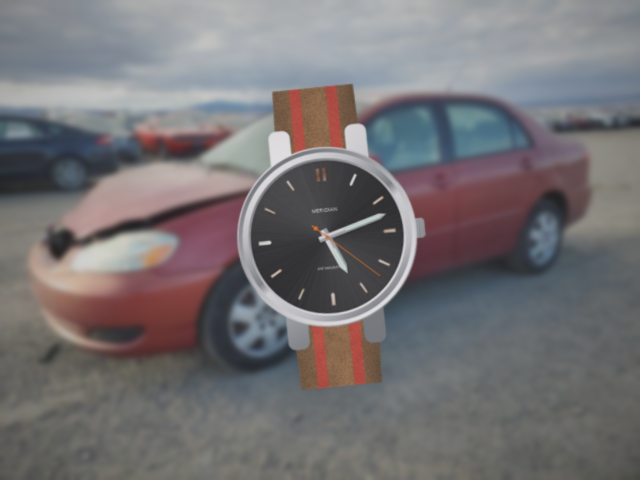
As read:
**5:12:22**
